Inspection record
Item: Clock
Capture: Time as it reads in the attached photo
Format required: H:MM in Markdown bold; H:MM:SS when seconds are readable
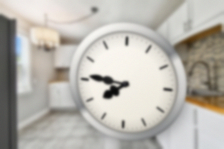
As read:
**7:46**
